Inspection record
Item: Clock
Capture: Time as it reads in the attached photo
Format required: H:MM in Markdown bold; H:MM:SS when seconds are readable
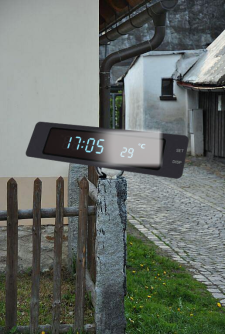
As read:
**17:05**
